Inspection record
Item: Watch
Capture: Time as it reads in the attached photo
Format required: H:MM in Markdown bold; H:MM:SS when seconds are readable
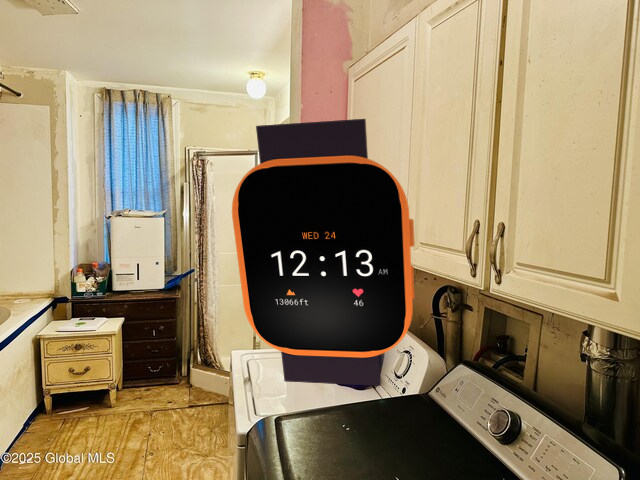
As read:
**12:13**
